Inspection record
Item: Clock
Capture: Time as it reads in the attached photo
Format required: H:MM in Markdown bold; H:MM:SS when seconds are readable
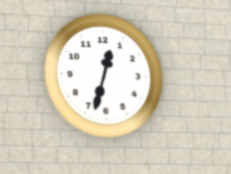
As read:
**12:33**
